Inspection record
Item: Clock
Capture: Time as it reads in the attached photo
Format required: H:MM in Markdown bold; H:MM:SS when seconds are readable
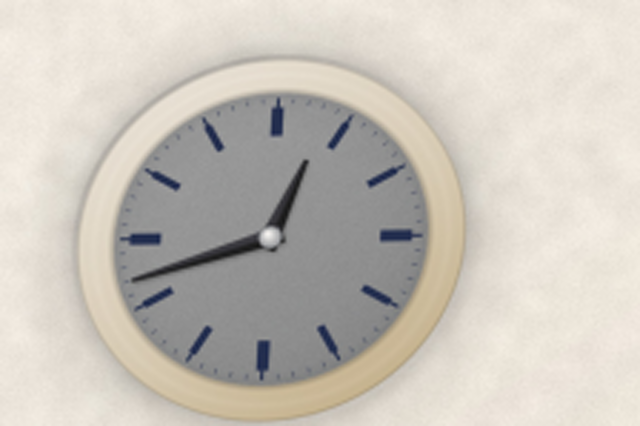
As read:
**12:42**
